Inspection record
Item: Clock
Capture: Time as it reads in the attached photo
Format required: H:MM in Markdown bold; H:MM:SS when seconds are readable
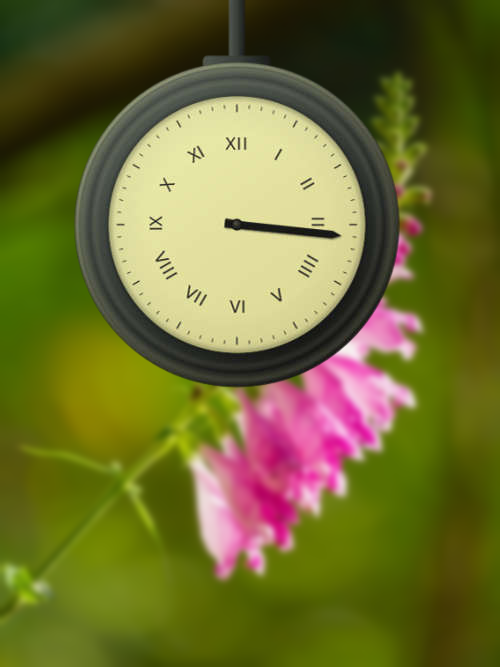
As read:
**3:16**
